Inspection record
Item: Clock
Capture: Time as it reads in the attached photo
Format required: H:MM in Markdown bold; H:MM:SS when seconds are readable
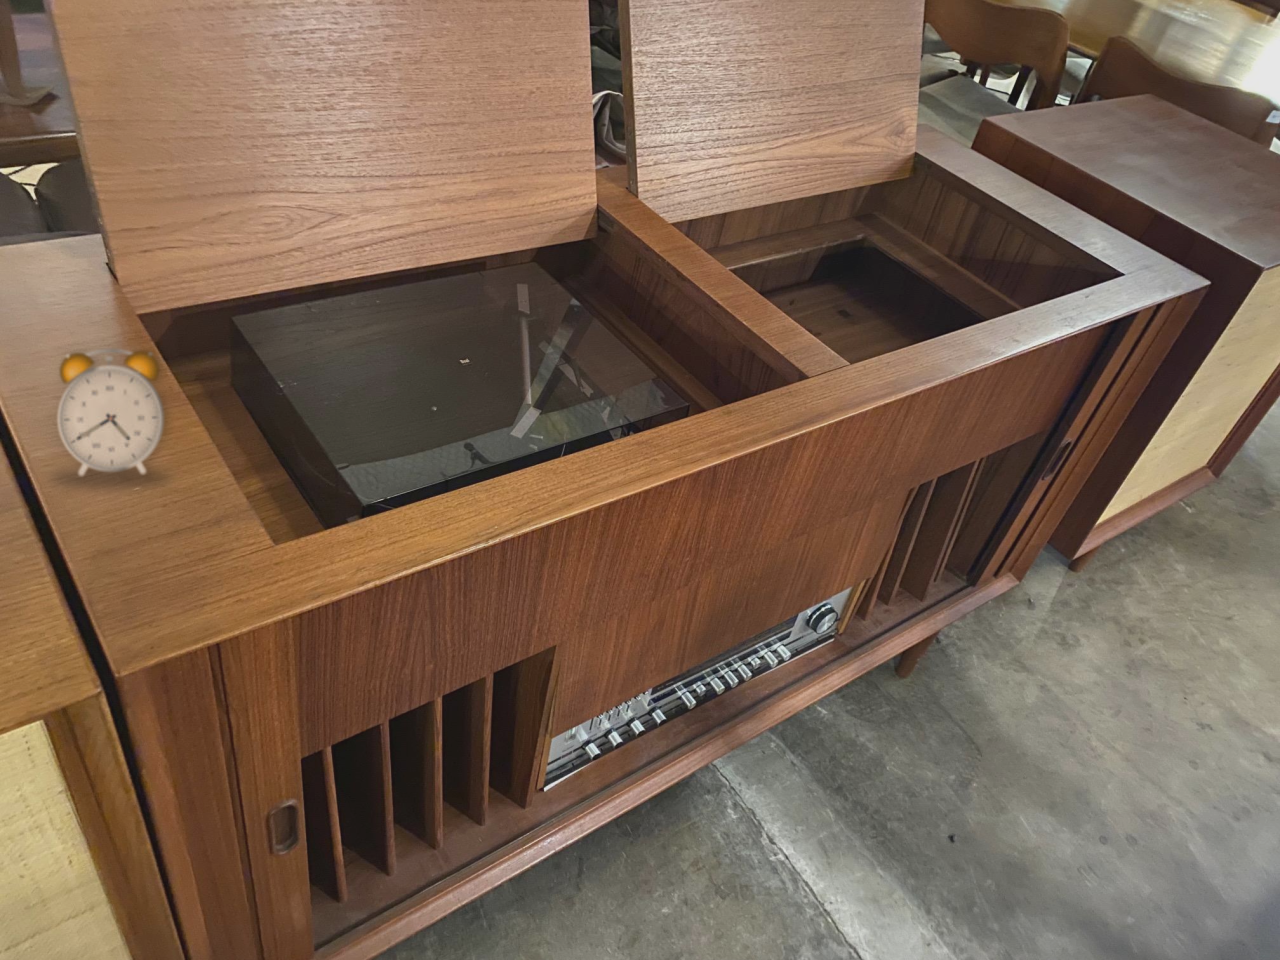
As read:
**4:40**
